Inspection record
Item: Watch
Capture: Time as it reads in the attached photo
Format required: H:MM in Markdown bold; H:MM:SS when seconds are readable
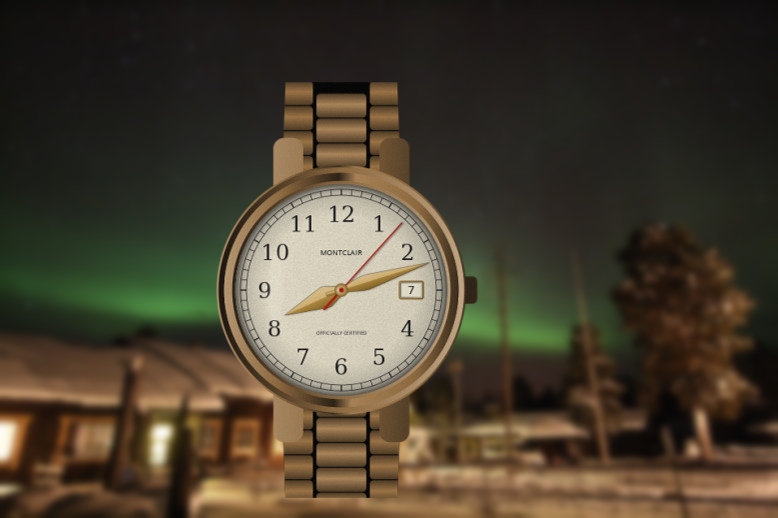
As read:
**8:12:07**
